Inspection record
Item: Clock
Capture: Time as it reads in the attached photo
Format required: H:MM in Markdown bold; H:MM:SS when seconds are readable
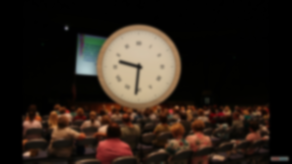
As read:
**9:31**
